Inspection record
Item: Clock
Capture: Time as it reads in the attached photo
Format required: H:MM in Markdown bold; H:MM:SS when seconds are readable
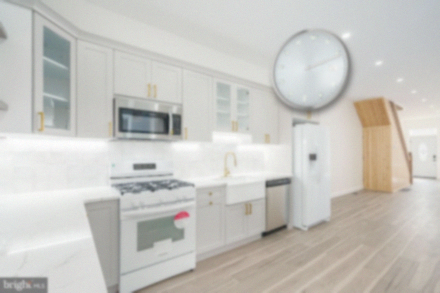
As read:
**2:11**
